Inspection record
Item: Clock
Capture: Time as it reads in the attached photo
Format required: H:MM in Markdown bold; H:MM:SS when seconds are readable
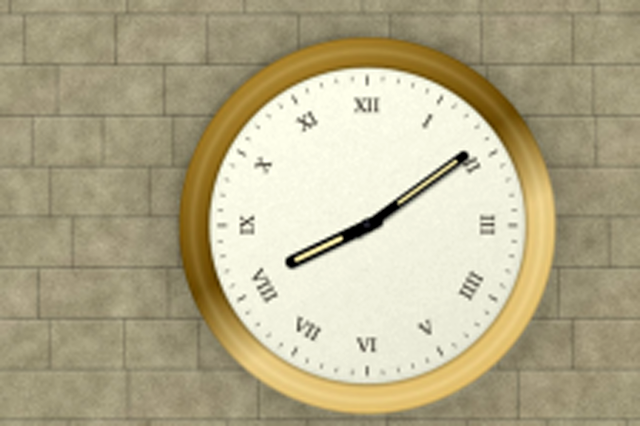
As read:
**8:09**
